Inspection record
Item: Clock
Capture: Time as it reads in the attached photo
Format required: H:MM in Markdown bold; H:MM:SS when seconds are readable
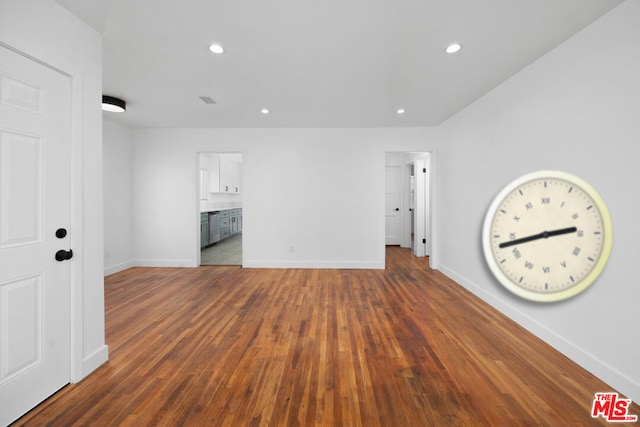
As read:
**2:43**
